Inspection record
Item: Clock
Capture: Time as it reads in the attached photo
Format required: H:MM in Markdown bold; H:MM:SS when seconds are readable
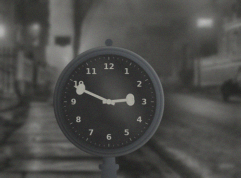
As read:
**2:49**
